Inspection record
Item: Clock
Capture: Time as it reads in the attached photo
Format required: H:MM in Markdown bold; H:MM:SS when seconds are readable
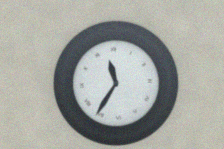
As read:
**11:36**
